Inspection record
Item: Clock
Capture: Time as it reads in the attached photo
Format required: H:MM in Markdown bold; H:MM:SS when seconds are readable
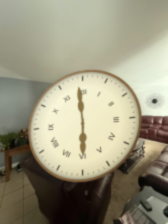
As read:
**5:59**
